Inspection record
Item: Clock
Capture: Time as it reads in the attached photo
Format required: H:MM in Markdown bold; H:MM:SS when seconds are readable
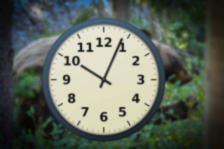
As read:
**10:04**
